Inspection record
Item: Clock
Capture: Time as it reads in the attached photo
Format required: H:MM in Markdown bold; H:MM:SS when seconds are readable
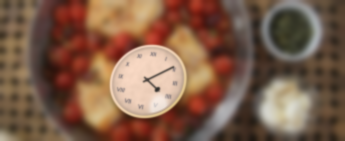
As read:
**4:09**
